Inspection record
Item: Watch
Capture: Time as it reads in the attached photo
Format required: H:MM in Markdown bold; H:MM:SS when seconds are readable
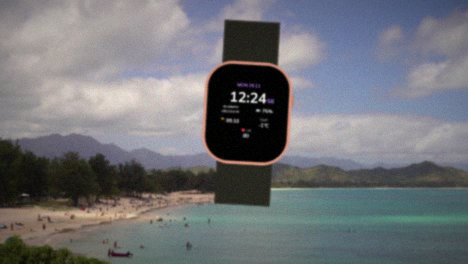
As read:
**12:24**
